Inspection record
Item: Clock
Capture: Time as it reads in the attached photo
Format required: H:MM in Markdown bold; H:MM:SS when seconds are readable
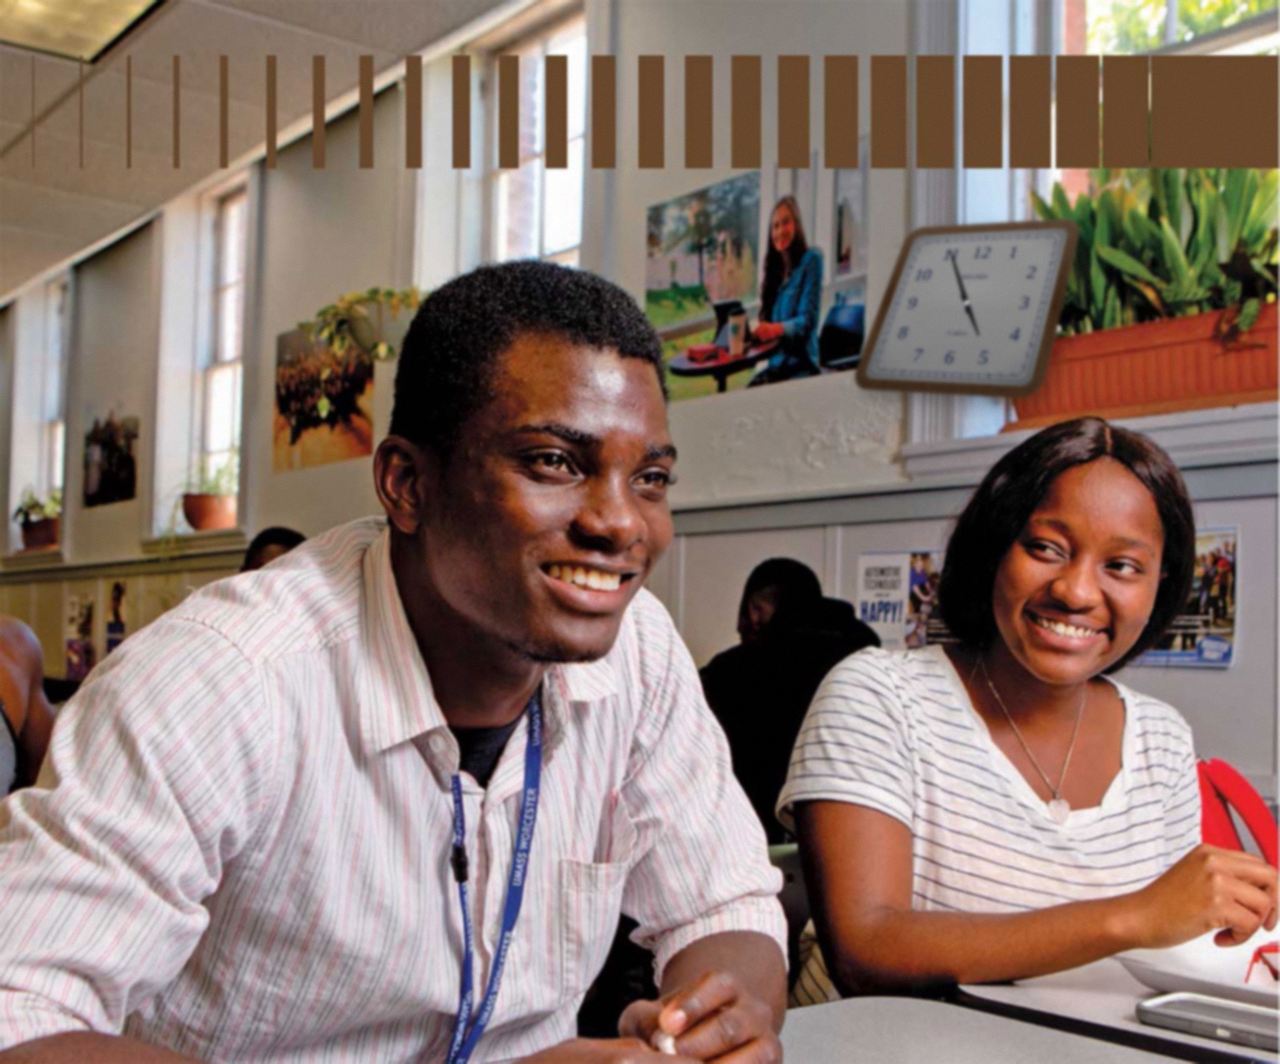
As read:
**4:55**
